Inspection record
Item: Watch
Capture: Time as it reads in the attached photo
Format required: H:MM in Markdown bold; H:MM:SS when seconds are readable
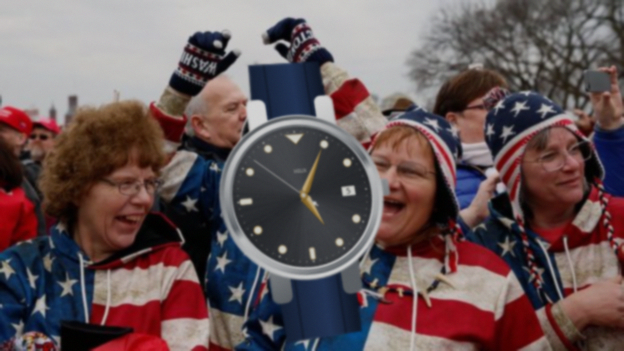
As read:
**5:04:52**
